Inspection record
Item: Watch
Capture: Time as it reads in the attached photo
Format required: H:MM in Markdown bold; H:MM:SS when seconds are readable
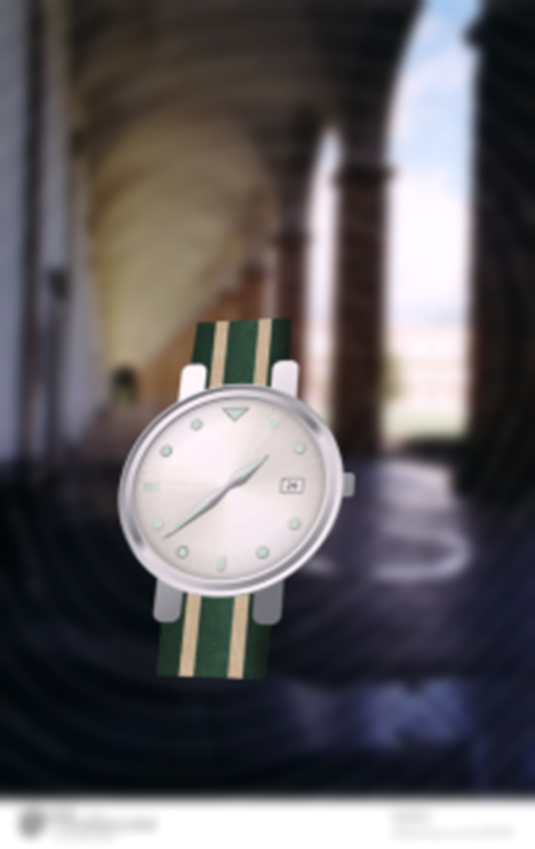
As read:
**1:38**
